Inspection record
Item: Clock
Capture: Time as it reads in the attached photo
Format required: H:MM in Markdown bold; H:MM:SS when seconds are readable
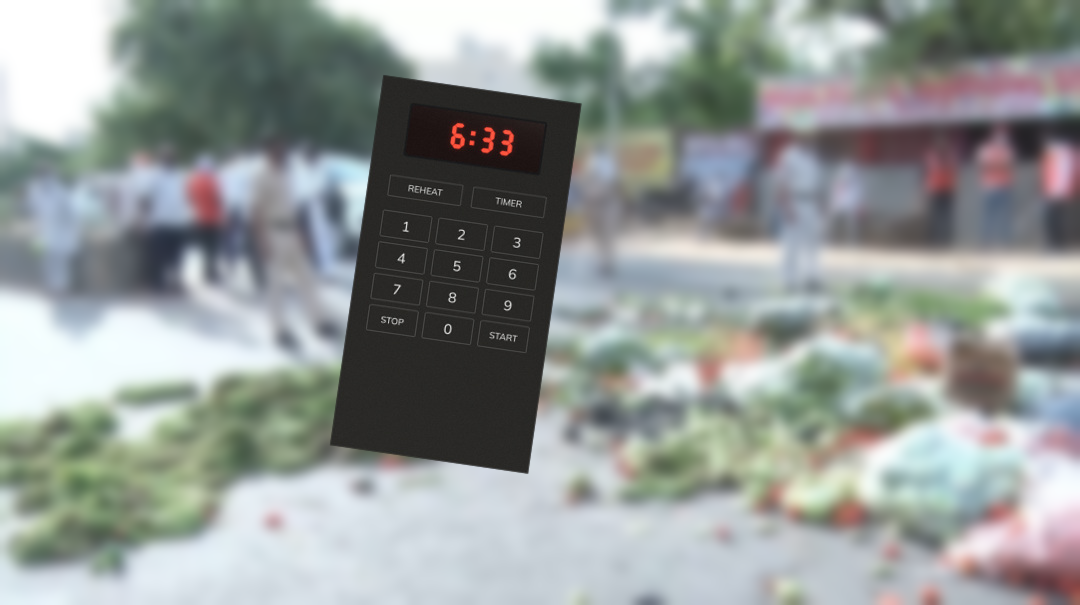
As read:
**6:33**
